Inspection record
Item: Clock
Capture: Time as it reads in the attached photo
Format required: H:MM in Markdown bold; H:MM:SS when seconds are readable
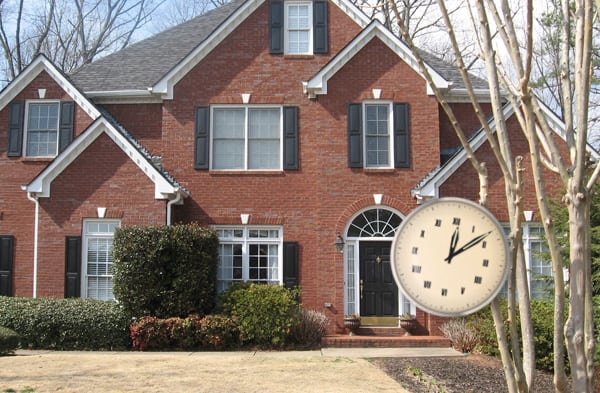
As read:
**12:08**
